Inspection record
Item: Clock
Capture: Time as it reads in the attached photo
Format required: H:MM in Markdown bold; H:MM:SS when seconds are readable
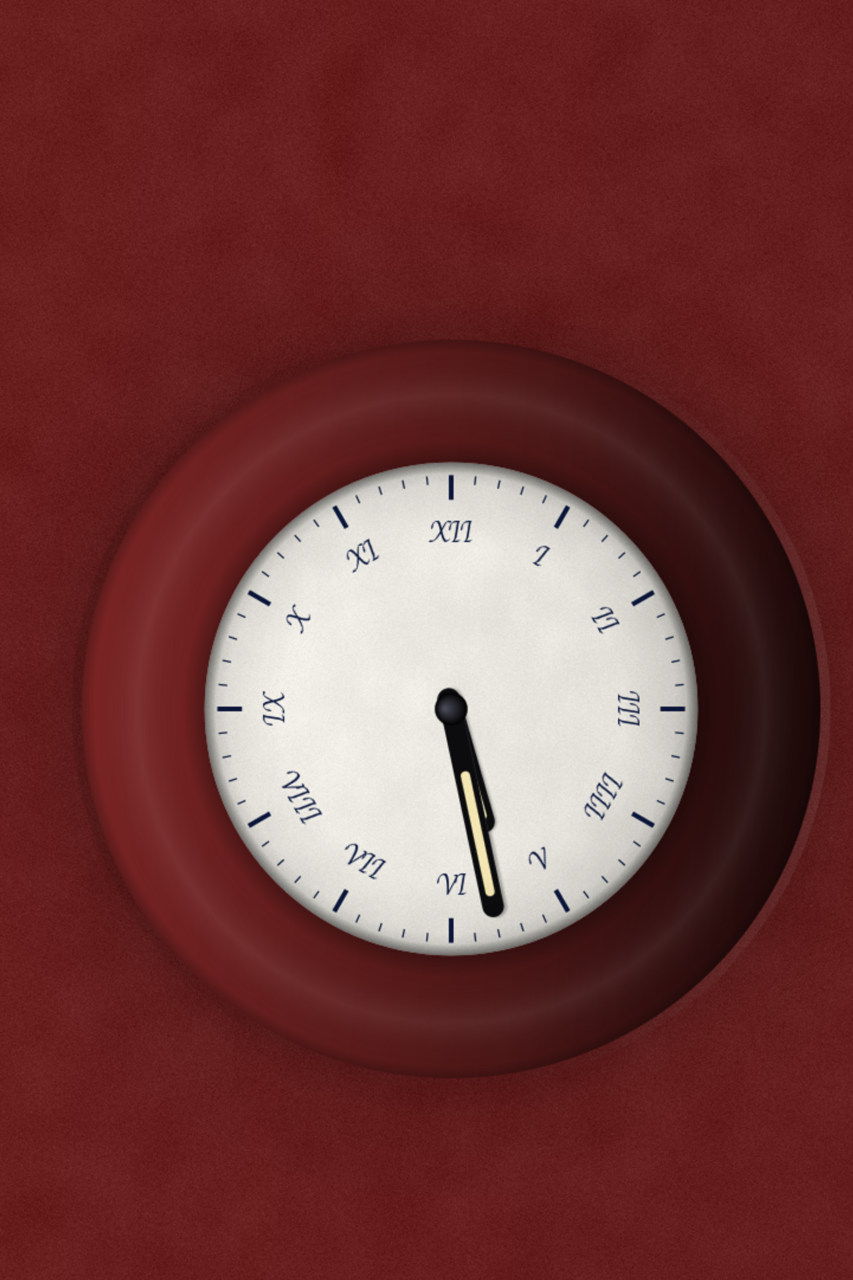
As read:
**5:28**
